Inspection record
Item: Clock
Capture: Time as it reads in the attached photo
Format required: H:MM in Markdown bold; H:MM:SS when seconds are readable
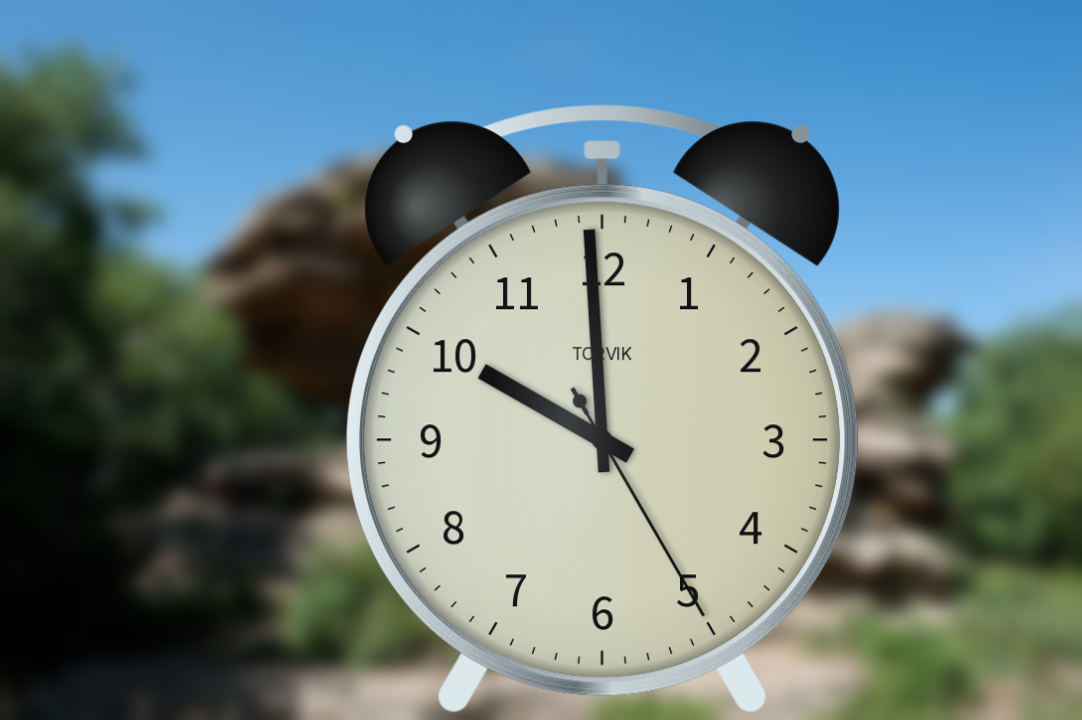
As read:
**9:59:25**
